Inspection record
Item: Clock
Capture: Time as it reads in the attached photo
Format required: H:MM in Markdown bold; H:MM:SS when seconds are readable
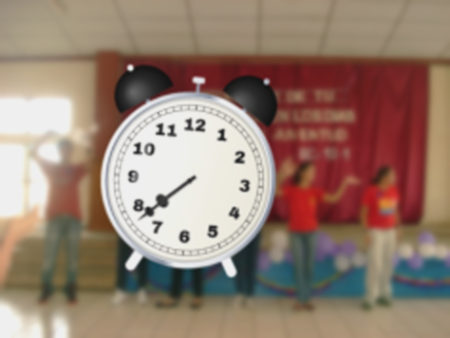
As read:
**7:38**
